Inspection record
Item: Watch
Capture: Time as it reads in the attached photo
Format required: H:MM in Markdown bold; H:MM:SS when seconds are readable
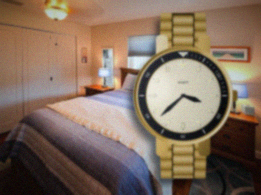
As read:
**3:38**
